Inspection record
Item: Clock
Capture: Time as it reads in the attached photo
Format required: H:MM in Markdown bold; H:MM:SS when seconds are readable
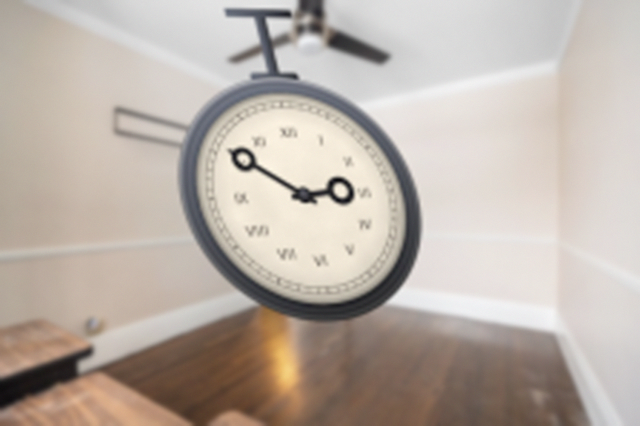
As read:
**2:51**
